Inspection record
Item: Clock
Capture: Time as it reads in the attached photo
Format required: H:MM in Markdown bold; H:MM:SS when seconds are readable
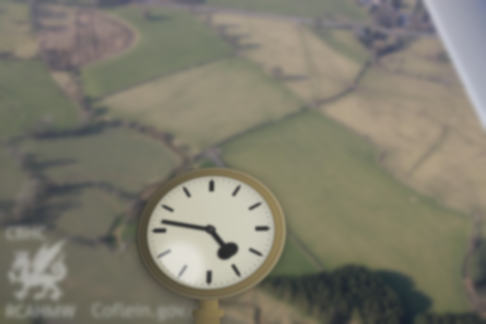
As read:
**4:47**
